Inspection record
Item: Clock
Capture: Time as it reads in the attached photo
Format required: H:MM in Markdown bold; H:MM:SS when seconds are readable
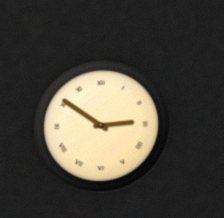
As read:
**2:51**
